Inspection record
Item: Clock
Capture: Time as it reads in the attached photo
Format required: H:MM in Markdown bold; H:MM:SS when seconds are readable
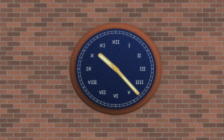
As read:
**10:23**
